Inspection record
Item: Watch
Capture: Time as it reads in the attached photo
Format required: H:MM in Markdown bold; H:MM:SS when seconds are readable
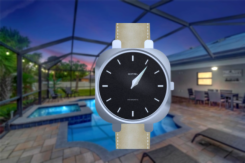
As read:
**1:06**
